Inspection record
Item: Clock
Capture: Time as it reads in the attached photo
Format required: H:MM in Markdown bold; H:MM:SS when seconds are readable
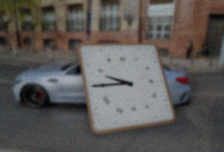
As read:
**9:45**
